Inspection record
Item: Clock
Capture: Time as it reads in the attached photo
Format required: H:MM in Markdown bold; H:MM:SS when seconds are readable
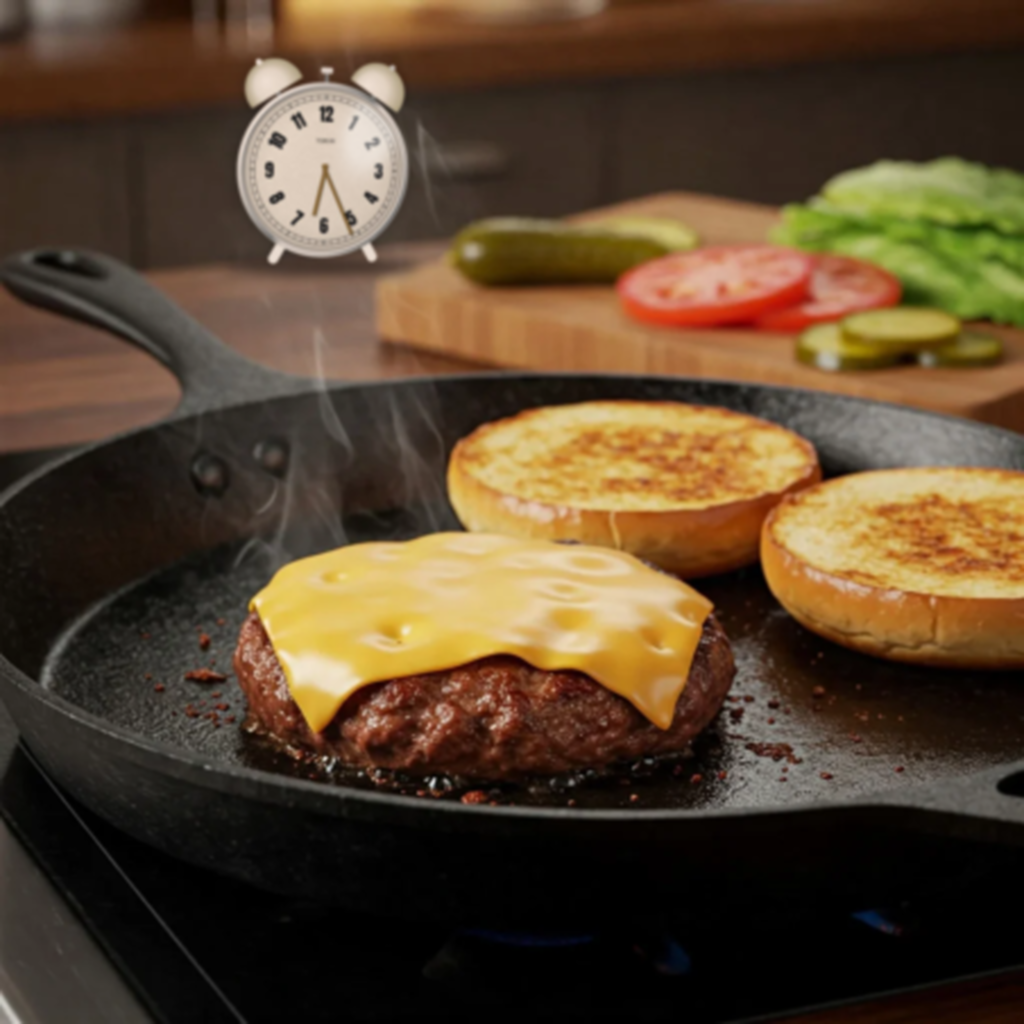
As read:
**6:26**
